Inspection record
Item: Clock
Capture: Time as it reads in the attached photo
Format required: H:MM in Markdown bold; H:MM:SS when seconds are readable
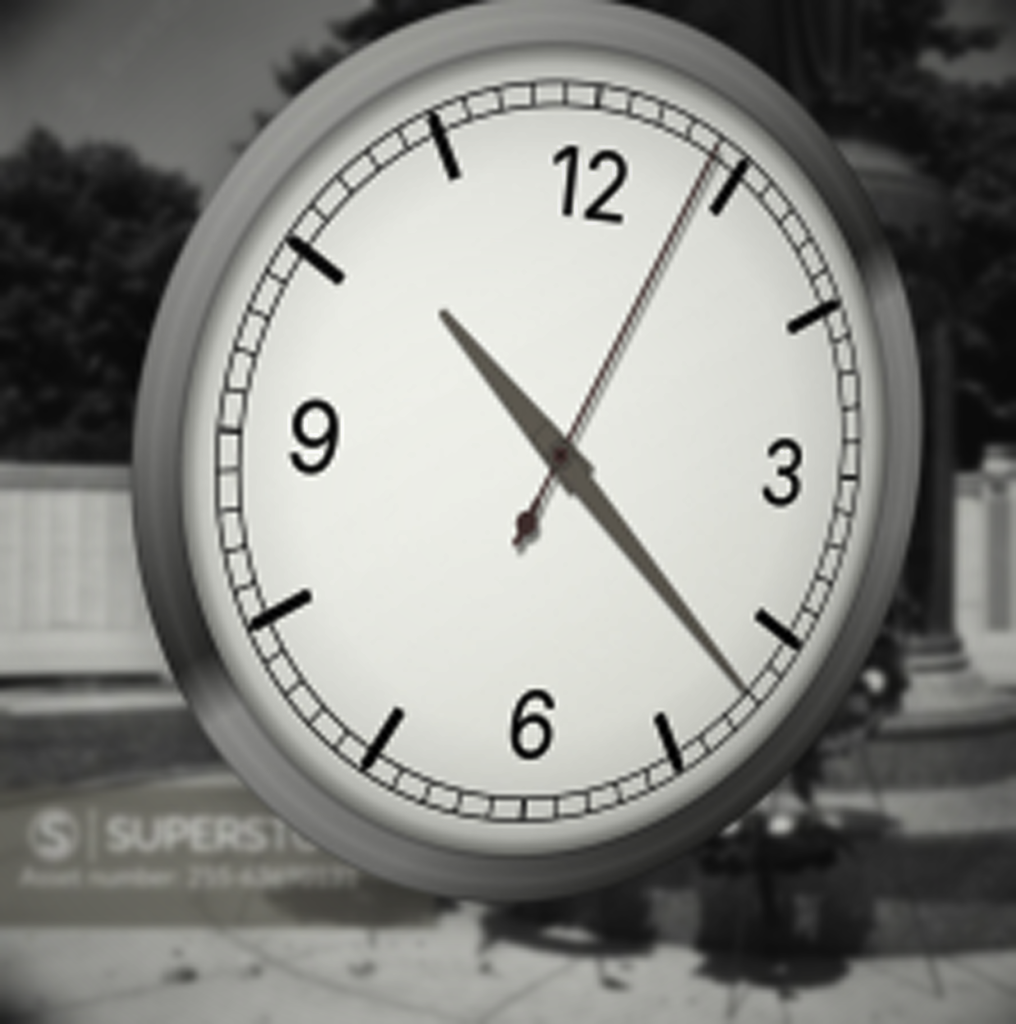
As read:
**10:22:04**
